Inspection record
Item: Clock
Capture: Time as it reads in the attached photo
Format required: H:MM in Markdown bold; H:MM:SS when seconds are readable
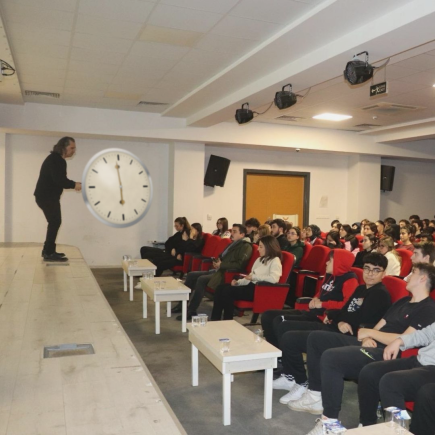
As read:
**5:59**
